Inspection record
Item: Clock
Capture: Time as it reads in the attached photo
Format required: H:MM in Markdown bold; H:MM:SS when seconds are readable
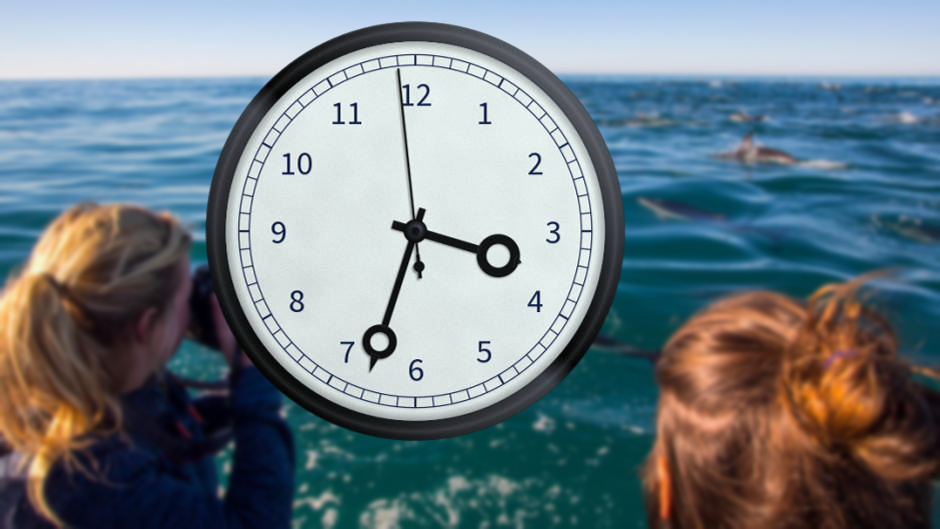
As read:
**3:32:59**
